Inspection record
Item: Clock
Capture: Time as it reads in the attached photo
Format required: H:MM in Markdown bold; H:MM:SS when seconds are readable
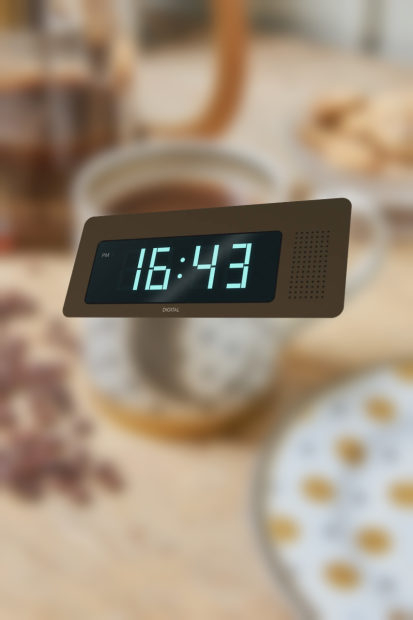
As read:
**16:43**
